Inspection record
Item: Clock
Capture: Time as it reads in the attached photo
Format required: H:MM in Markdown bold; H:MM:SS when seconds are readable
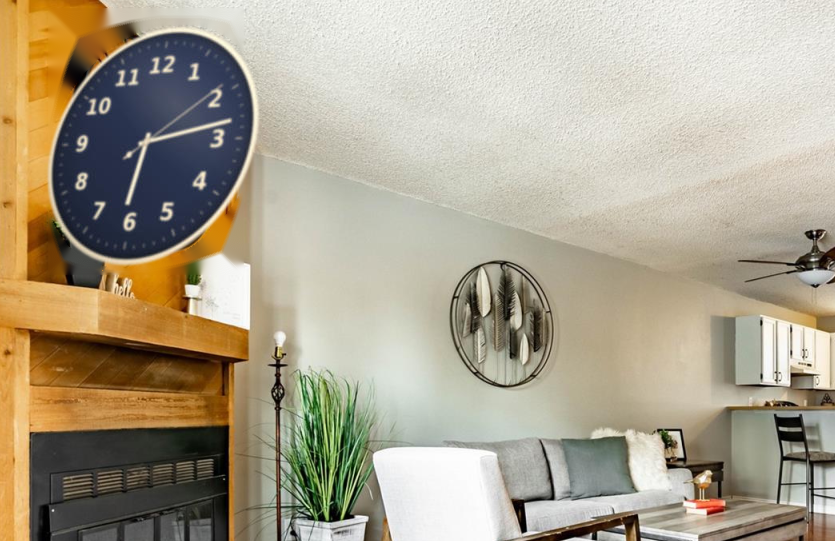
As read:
**6:13:09**
